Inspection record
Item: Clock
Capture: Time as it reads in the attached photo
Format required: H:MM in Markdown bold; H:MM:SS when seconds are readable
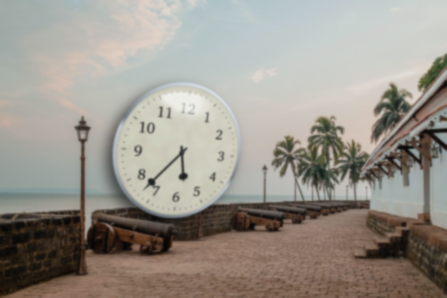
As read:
**5:37**
